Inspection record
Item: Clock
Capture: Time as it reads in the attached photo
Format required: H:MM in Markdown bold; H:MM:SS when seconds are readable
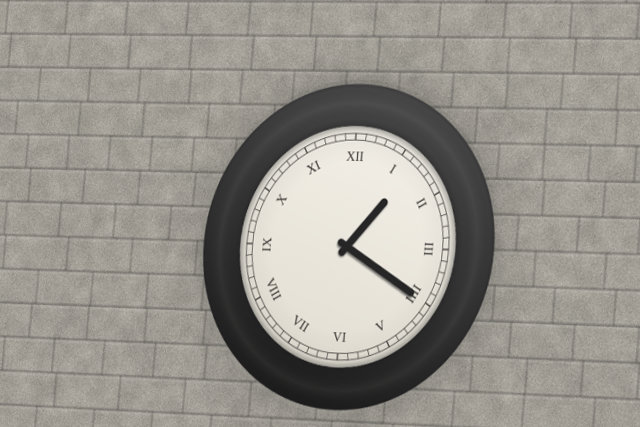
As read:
**1:20**
